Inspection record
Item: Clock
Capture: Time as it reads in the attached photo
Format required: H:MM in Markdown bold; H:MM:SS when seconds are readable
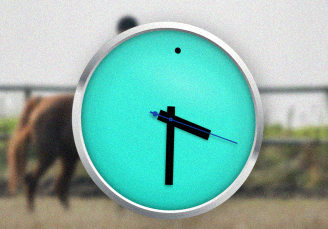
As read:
**3:29:17**
